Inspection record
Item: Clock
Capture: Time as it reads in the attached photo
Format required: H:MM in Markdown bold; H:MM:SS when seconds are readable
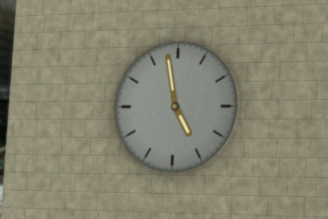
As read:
**4:58**
